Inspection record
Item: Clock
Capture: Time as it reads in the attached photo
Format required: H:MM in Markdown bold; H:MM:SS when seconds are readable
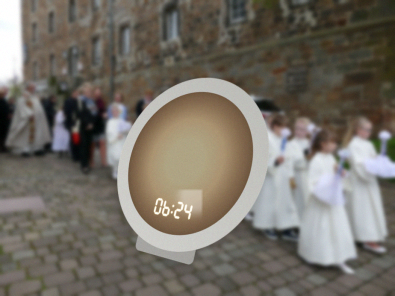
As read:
**6:24**
